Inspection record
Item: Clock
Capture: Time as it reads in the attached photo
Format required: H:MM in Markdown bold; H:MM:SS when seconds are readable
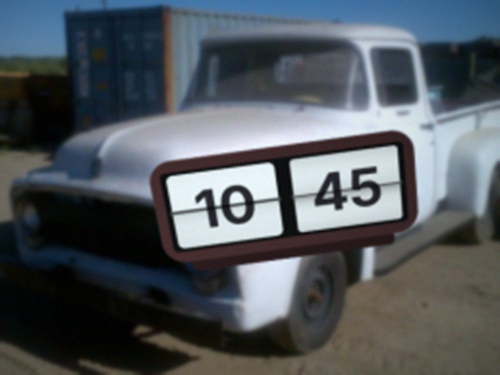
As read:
**10:45**
